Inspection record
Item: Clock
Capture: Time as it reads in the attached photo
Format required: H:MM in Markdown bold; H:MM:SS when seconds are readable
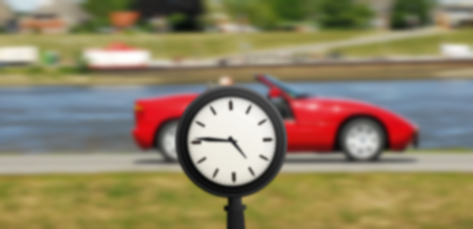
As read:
**4:46**
